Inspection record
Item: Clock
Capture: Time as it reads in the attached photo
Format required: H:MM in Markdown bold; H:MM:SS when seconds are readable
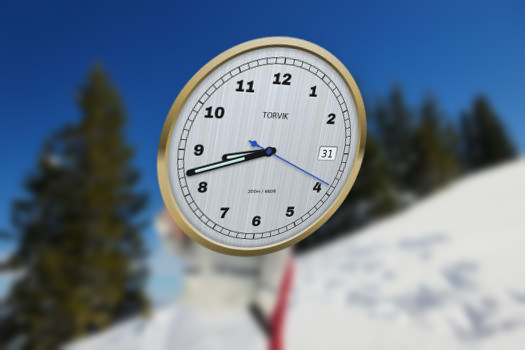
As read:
**8:42:19**
